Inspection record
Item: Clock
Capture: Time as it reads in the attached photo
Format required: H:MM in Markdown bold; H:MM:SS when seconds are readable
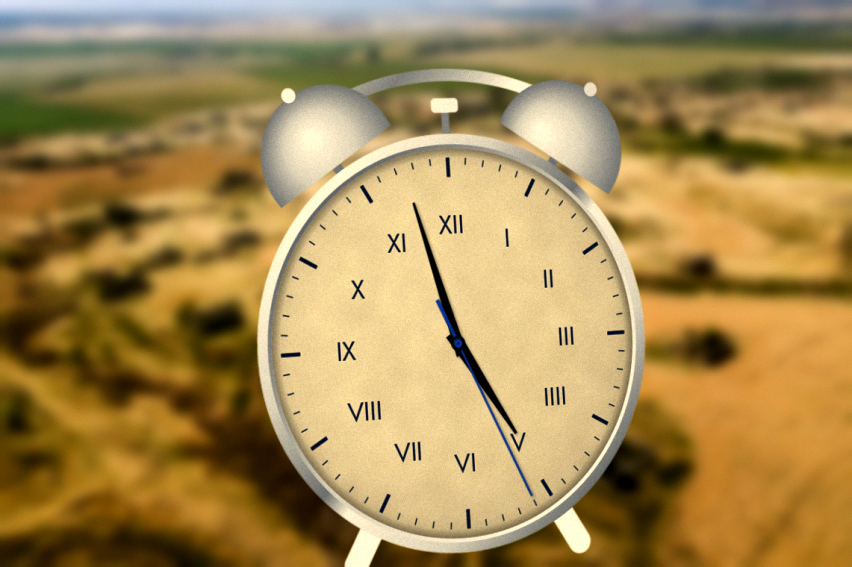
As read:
**4:57:26**
